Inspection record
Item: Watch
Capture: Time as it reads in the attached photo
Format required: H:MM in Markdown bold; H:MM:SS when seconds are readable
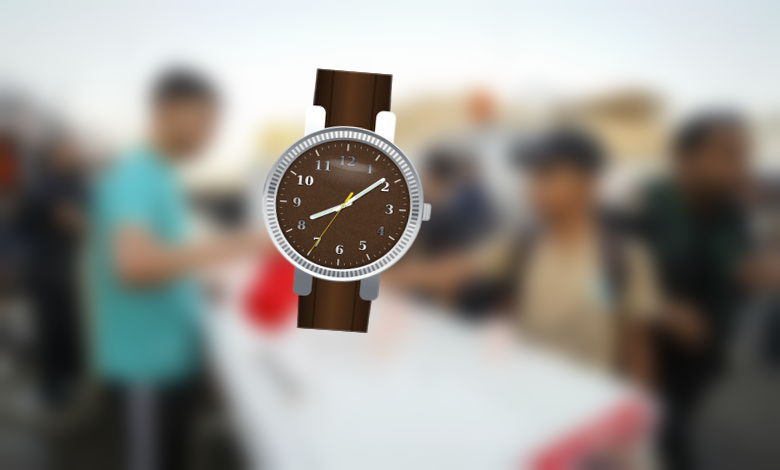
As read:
**8:08:35**
